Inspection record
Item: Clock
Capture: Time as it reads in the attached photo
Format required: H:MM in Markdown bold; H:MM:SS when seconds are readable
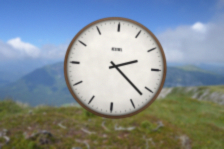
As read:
**2:22**
